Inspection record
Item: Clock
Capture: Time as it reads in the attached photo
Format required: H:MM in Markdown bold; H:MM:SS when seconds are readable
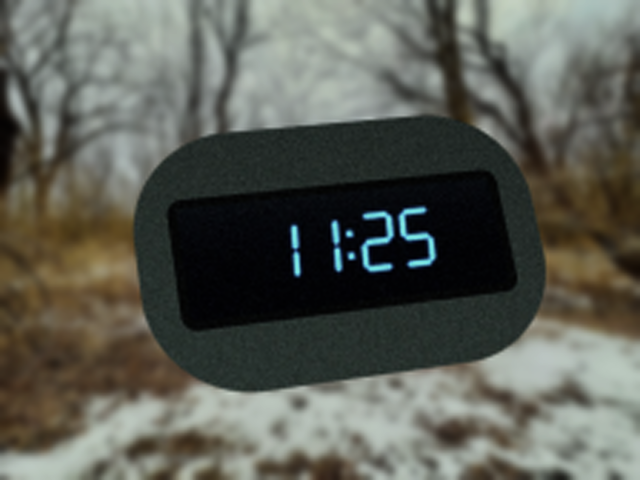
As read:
**11:25**
